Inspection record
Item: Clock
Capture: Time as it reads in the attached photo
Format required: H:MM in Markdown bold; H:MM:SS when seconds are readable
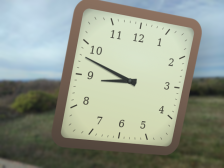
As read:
**8:48**
